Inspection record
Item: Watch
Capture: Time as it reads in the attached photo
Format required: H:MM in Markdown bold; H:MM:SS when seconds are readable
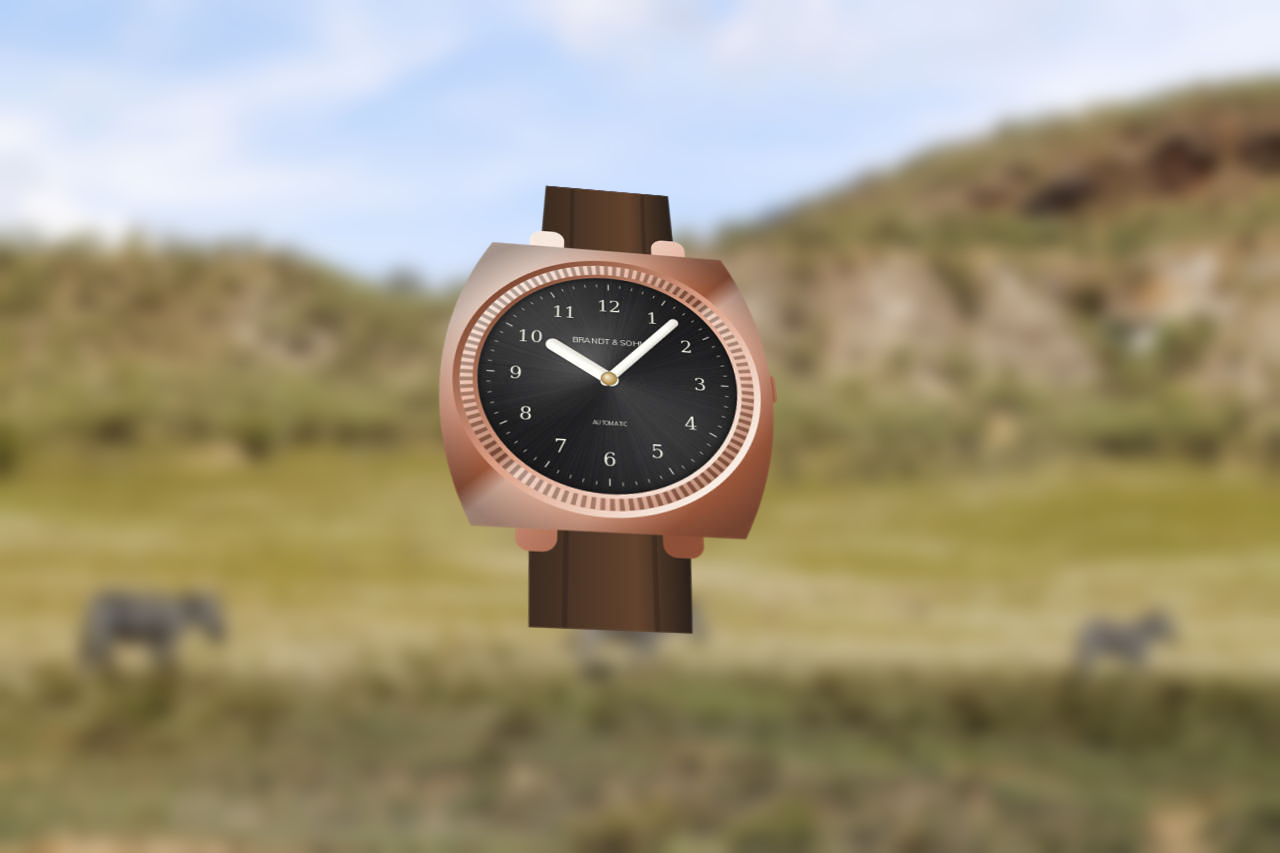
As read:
**10:07**
